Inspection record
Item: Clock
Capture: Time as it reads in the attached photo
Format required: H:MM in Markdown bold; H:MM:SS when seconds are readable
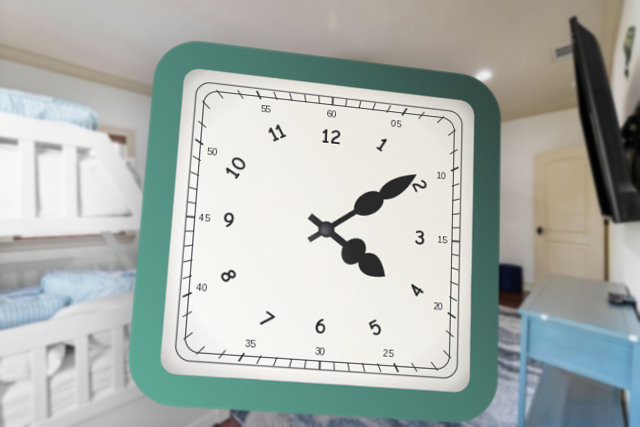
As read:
**4:09**
